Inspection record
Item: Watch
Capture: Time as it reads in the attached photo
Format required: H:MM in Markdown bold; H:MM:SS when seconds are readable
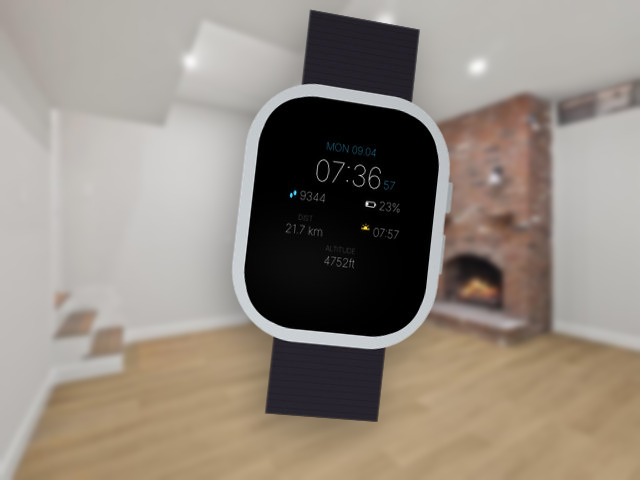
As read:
**7:36:57**
